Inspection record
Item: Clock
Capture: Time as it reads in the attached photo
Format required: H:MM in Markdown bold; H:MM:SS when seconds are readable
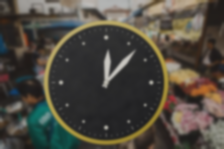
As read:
**12:07**
